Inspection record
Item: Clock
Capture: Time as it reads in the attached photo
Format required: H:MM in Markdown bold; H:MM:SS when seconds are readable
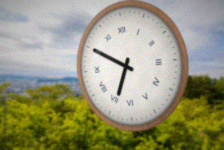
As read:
**6:50**
